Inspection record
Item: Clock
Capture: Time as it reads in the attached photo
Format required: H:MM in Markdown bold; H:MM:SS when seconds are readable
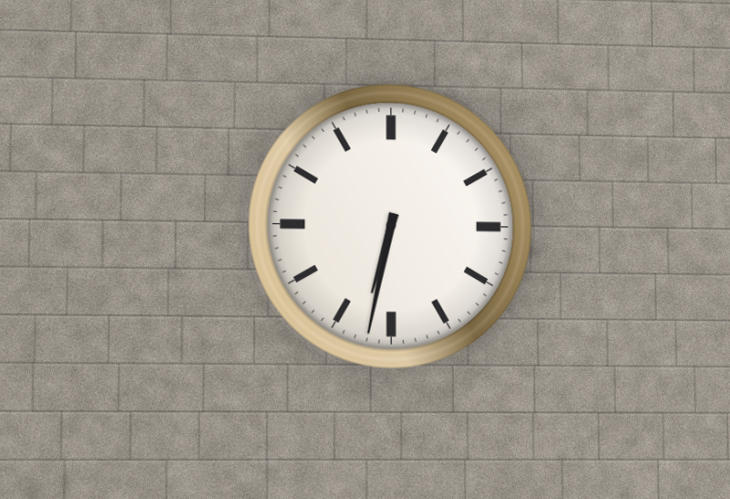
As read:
**6:32**
